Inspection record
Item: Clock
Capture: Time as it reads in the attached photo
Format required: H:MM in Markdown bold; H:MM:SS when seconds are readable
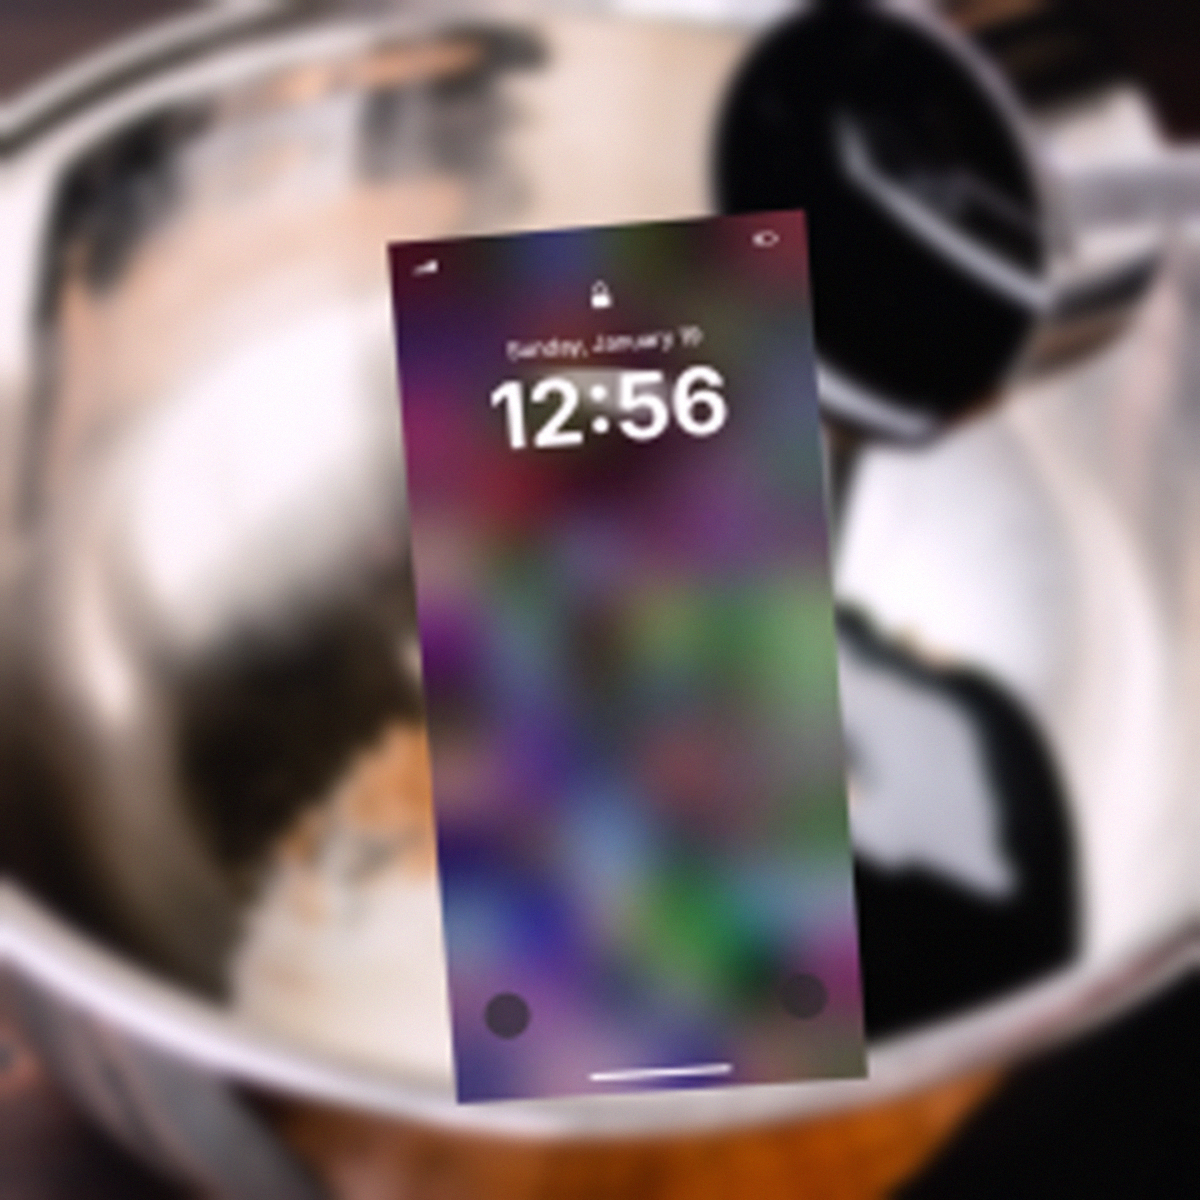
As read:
**12:56**
